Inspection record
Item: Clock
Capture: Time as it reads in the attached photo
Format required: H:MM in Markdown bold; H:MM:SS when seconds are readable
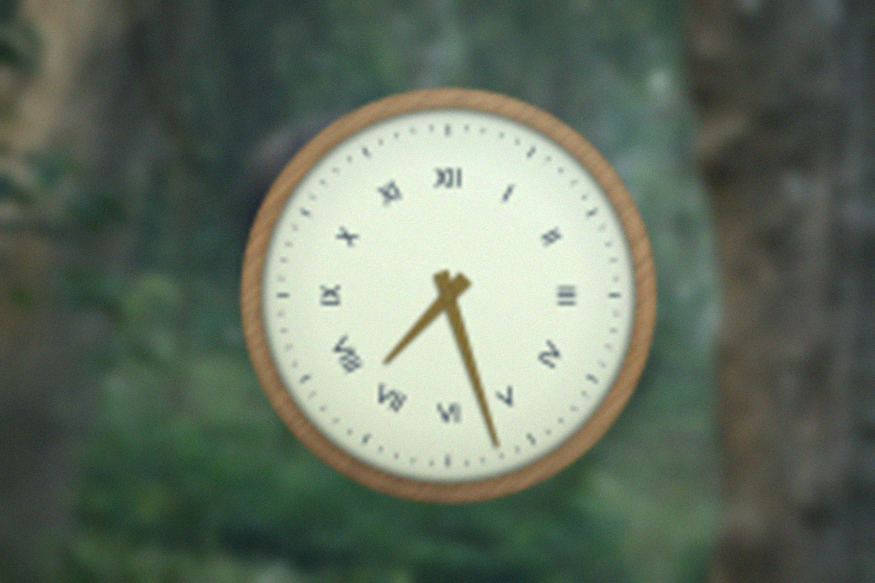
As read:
**7:27**
